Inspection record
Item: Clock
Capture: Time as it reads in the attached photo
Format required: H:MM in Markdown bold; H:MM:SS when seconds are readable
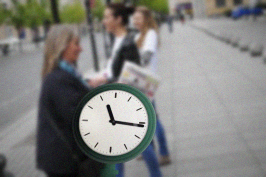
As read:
**11:16**
